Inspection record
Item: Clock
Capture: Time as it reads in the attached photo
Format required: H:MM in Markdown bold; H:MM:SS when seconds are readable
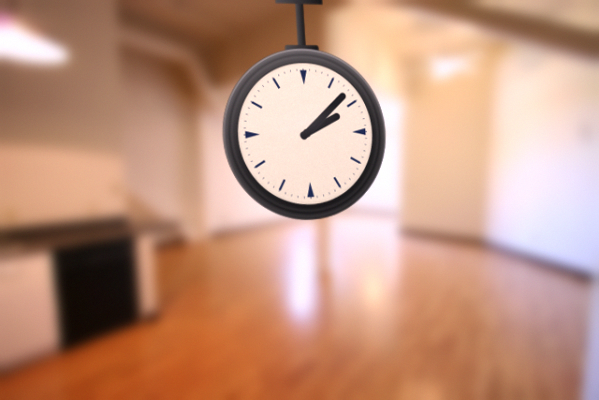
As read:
**2:08**
